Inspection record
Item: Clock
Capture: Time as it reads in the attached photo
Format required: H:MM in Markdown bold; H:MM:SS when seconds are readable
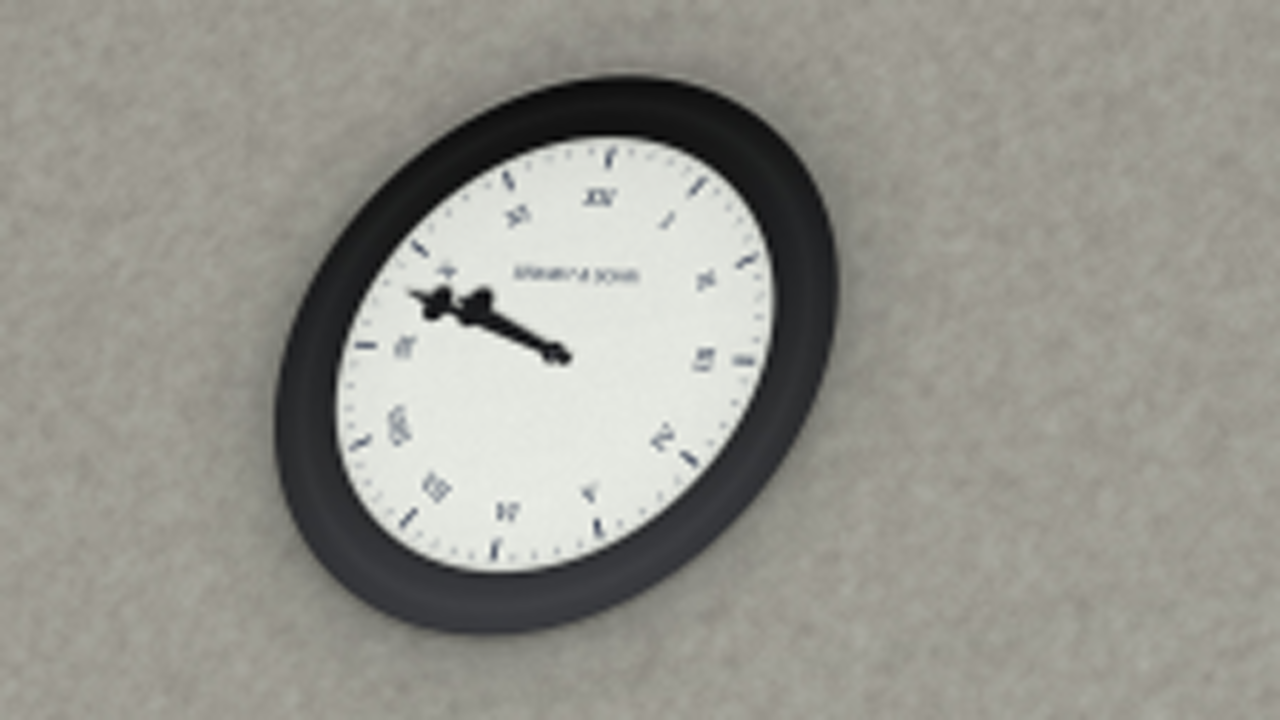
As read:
**9:48**
